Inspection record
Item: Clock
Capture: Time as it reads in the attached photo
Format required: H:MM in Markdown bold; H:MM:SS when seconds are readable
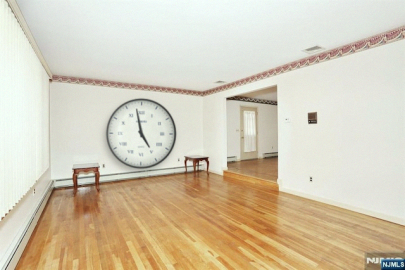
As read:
**4:58**
